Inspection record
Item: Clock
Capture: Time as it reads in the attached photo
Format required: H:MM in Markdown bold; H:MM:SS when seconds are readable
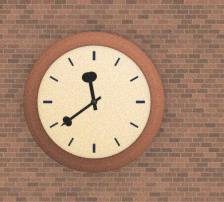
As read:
**11:39**
